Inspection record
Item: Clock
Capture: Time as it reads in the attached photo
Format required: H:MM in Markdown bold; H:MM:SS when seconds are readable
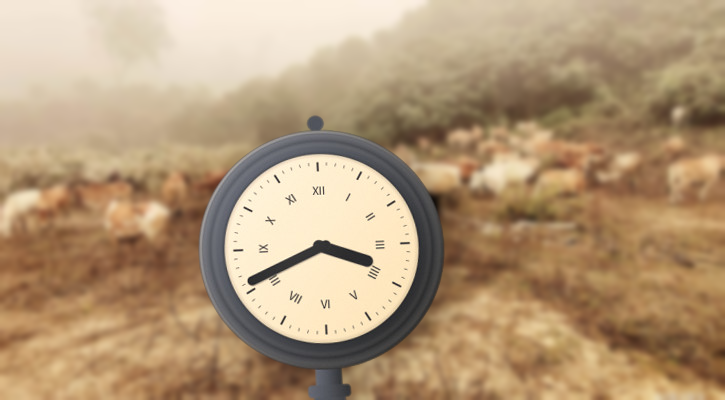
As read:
**3:41**
